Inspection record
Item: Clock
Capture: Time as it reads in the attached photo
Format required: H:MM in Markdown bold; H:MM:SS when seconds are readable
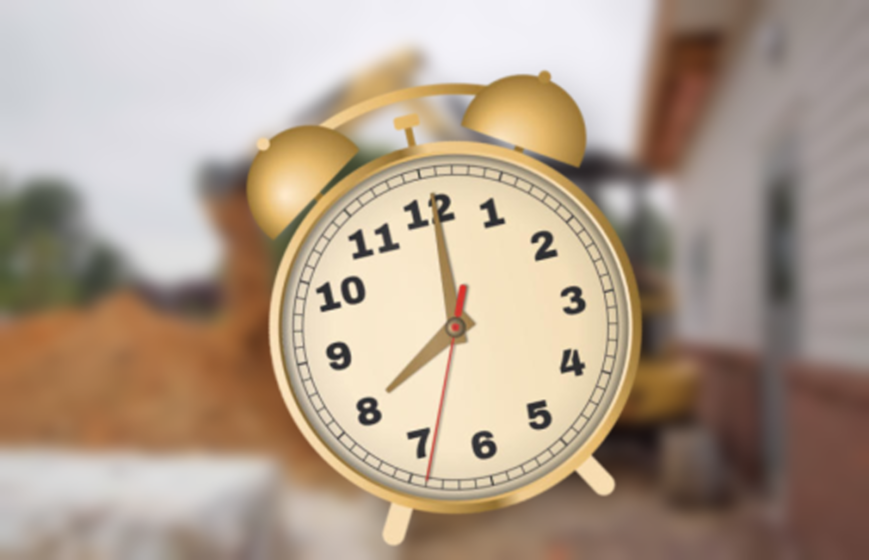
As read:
**8:00:34**
